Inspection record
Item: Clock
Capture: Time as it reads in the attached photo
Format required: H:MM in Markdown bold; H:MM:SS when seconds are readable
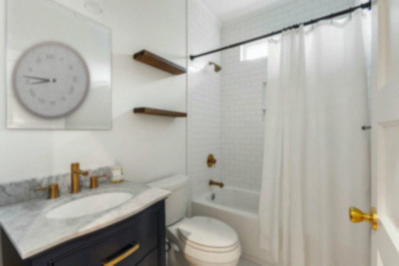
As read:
**8:47**
